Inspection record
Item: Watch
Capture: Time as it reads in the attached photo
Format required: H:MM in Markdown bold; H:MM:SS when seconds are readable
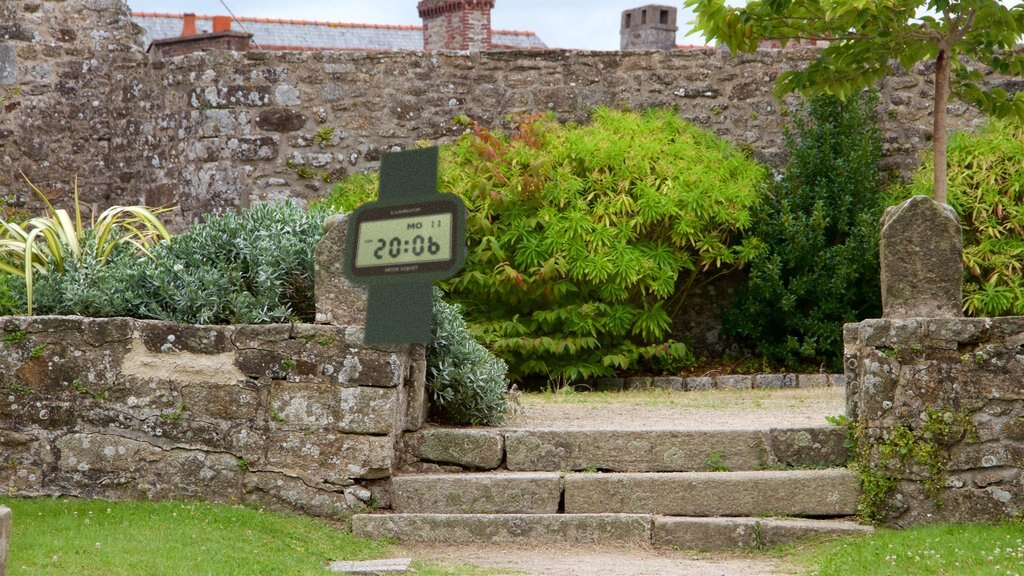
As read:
**20:06**
